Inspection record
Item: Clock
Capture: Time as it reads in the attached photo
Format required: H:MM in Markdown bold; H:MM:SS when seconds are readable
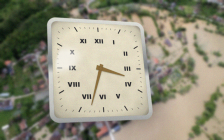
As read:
**3:33**
